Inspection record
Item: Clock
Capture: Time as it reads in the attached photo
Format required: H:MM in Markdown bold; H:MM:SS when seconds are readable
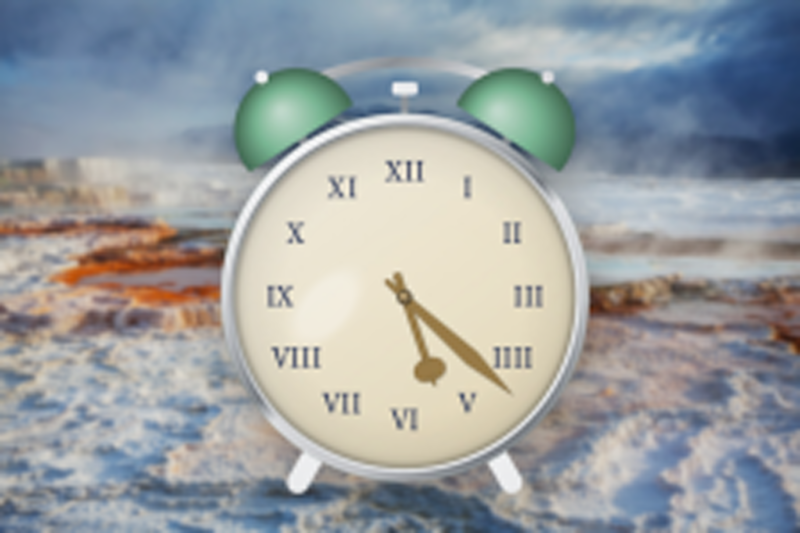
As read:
**5:22**
